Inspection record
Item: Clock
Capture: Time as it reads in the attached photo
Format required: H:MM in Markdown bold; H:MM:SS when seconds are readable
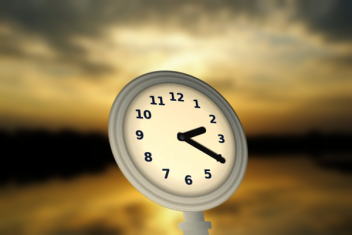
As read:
**2:20**
